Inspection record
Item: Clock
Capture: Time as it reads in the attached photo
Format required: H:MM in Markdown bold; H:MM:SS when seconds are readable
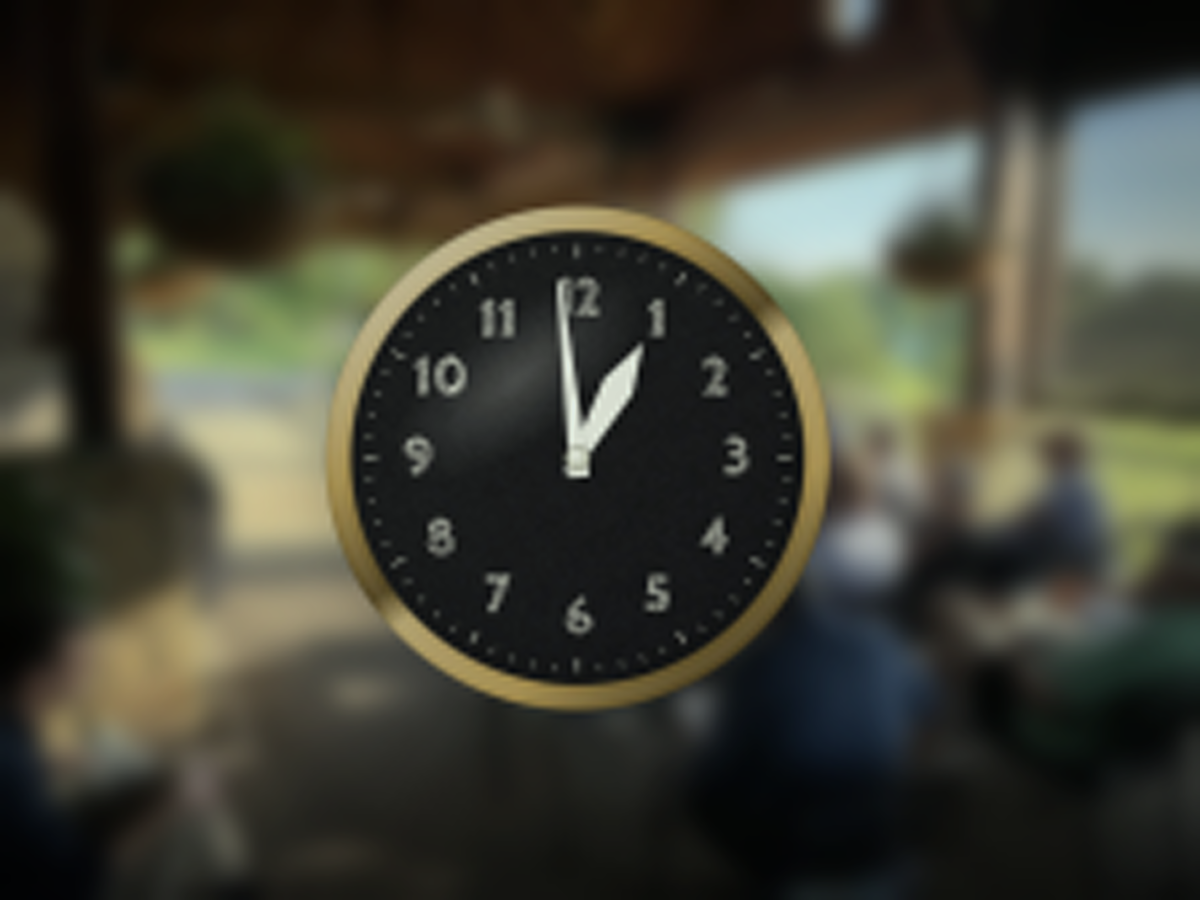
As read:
**12:59**
